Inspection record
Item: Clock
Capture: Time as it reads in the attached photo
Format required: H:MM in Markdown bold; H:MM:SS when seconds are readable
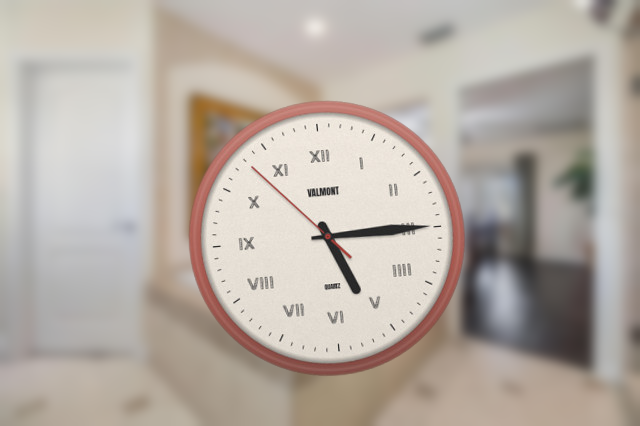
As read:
**5:14:53**
